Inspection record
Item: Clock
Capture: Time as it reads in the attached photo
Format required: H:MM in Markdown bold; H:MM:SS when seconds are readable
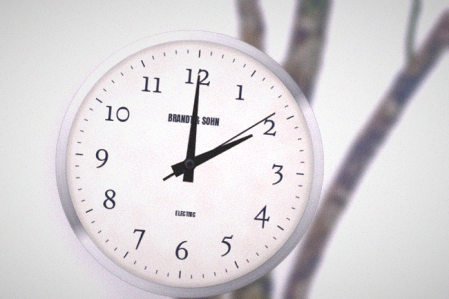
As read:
**2:00:09**
